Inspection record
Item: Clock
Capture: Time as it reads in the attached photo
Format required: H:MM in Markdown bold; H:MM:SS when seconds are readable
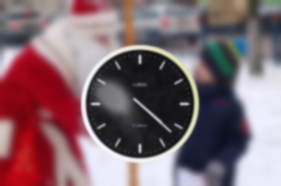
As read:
**4:22**
